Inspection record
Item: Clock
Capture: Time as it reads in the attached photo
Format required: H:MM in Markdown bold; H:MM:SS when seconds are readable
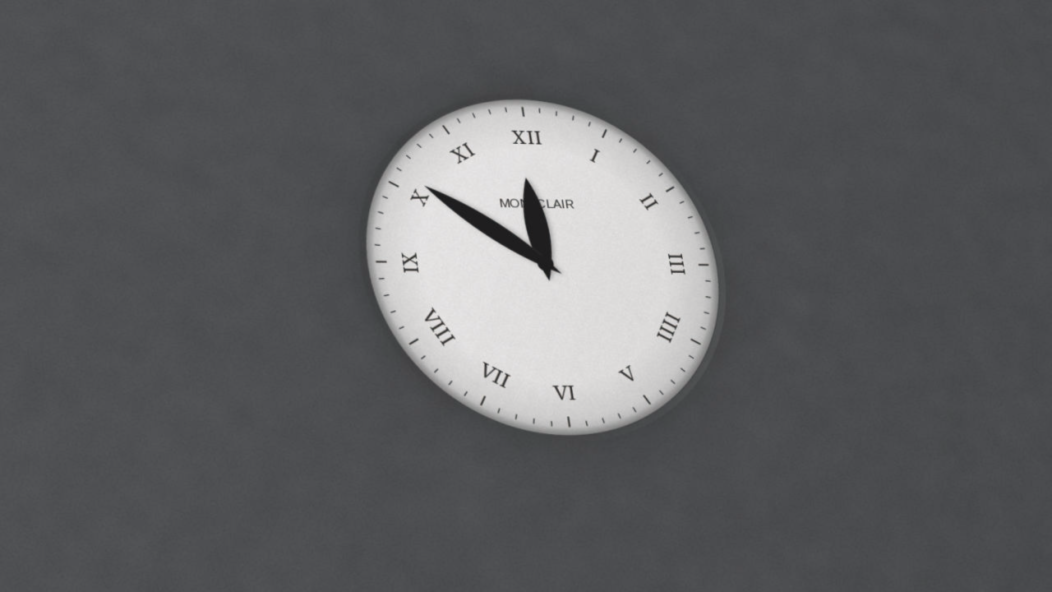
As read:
**11:51**
